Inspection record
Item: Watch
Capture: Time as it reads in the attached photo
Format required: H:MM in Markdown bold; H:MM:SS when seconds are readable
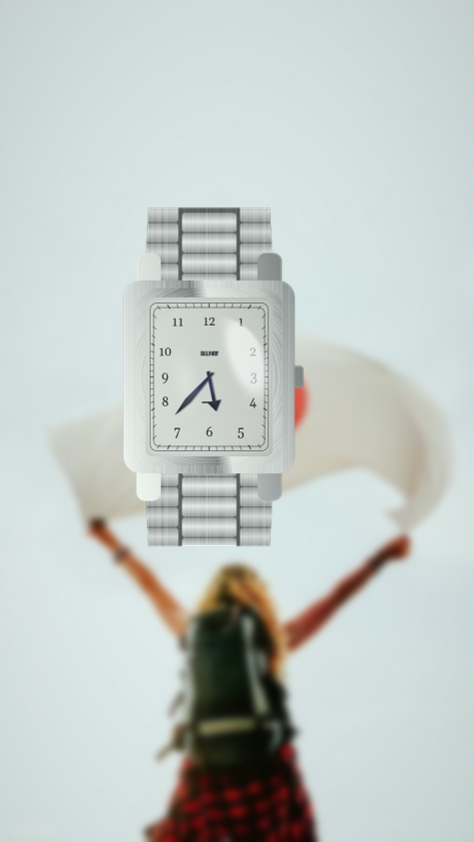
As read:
**5:37**
